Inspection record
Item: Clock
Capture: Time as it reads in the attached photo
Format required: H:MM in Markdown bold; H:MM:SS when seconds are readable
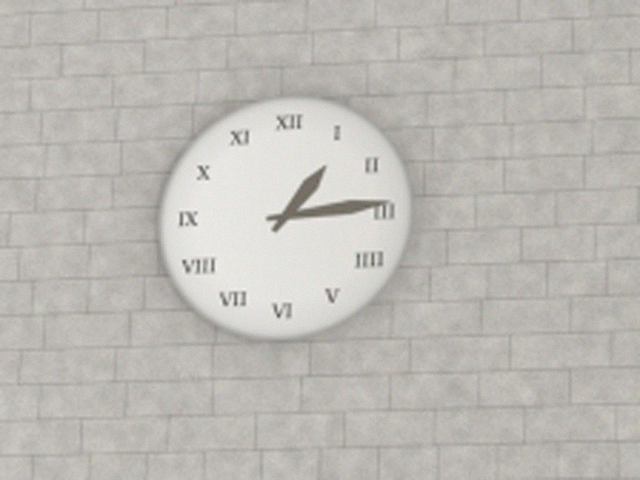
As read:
**1:14**
